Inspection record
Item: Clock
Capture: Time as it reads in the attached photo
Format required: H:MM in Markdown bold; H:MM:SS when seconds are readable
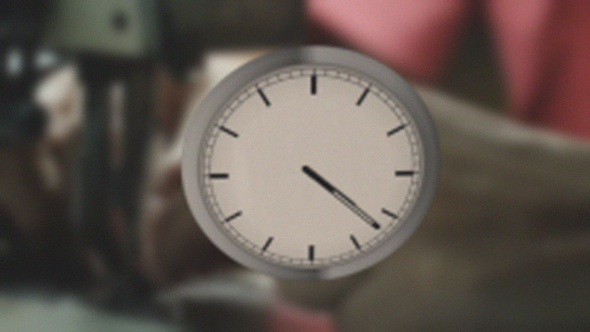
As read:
**4:22**
